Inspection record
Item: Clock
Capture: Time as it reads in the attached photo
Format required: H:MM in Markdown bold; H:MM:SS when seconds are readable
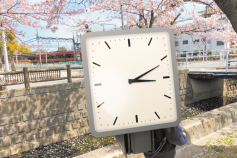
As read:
**3:11**
